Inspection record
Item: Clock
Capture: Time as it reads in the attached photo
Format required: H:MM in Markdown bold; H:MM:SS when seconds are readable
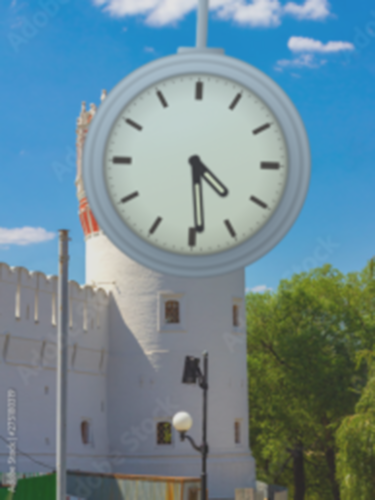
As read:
**4:29**
